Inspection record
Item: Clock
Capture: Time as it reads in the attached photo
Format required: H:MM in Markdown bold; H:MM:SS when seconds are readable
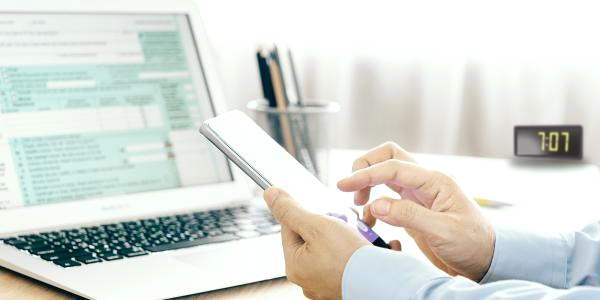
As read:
**7:07**
